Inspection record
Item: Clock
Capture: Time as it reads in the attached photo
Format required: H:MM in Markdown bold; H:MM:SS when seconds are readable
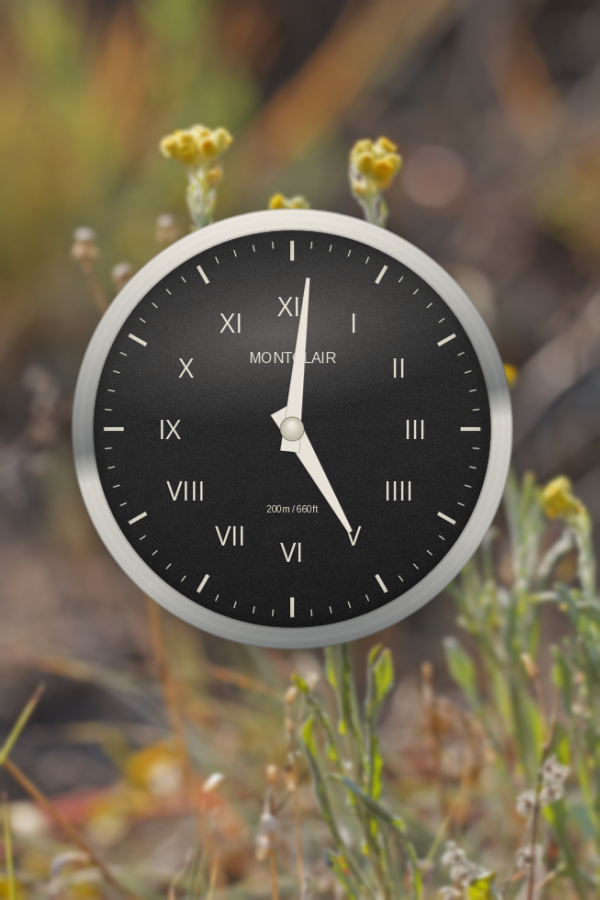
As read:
**5:01**
